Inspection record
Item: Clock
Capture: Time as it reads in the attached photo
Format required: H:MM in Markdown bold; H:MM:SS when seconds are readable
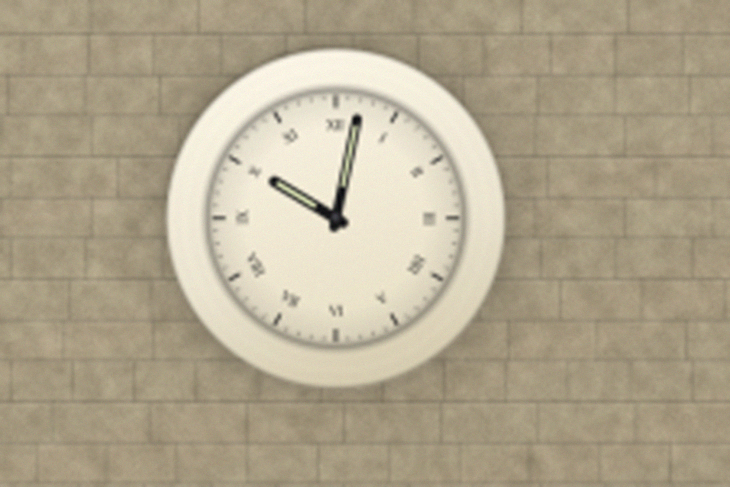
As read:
**10:02**
